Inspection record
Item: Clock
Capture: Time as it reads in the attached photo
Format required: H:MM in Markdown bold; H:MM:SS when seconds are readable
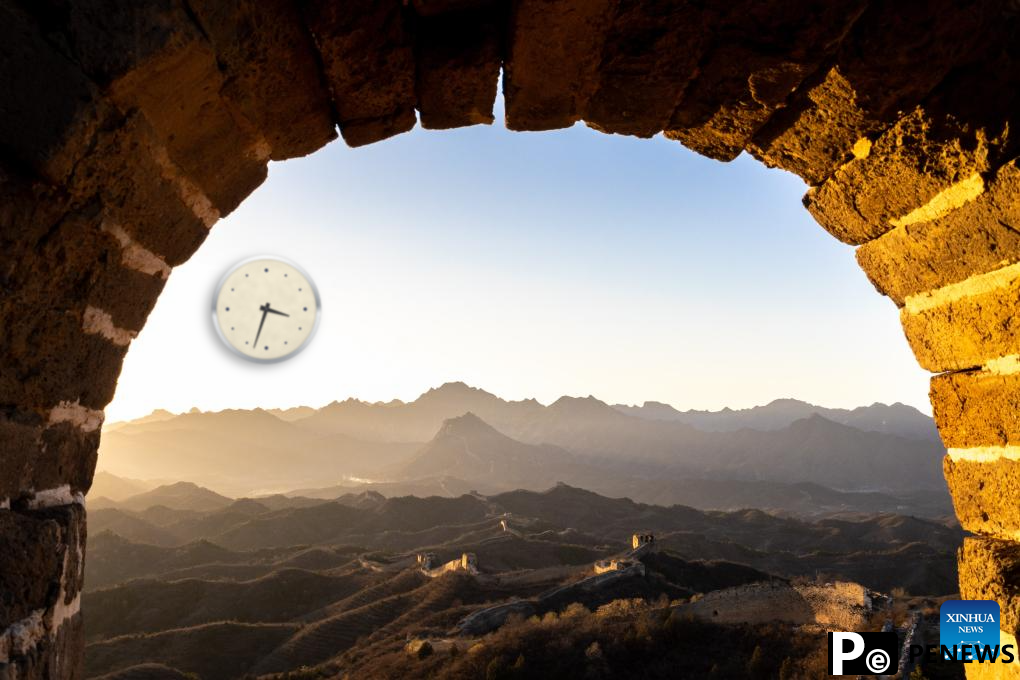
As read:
**3:33**
